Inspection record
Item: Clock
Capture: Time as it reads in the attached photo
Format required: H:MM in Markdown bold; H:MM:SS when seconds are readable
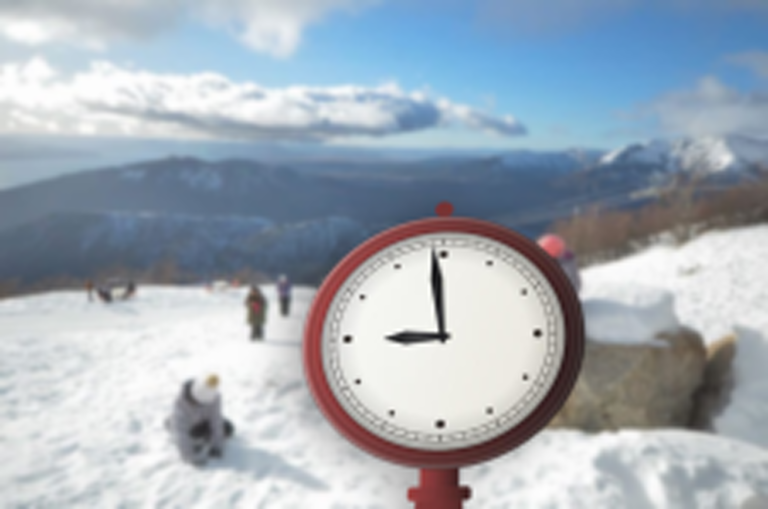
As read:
**8:59**
